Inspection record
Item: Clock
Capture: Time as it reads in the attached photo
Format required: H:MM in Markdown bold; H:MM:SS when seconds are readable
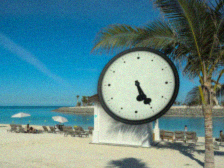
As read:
**5:25**
